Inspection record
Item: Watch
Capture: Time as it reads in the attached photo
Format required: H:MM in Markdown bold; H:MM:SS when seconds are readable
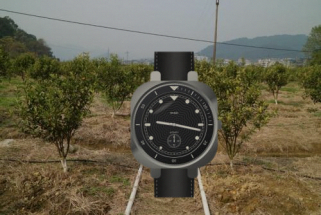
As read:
**9:17**
